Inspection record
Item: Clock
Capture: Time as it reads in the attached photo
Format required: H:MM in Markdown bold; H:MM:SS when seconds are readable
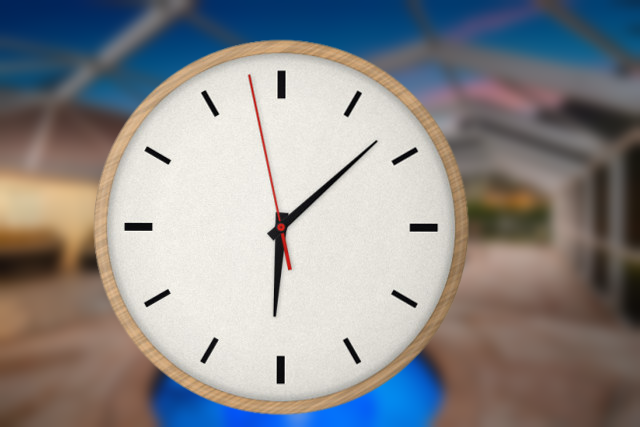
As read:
**6:07:58**
